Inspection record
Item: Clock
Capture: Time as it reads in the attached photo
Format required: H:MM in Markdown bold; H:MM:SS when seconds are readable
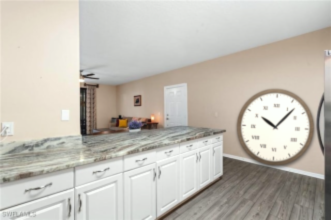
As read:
**10:07**
